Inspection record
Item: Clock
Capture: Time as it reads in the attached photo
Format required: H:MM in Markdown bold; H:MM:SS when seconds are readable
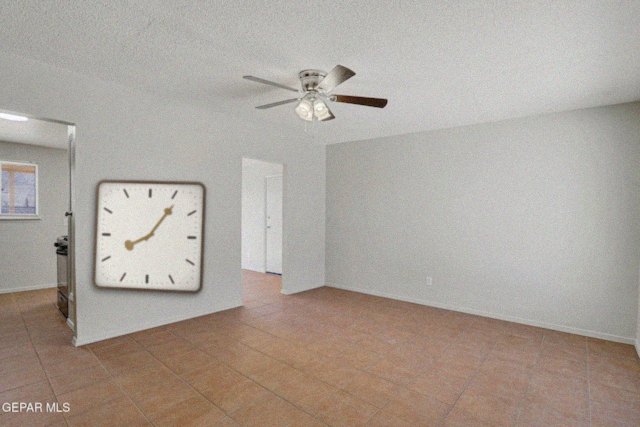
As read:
**8:06**
